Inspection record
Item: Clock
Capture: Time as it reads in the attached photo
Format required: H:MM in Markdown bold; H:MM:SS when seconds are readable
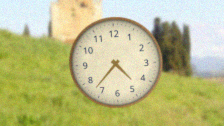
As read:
**4:37**
